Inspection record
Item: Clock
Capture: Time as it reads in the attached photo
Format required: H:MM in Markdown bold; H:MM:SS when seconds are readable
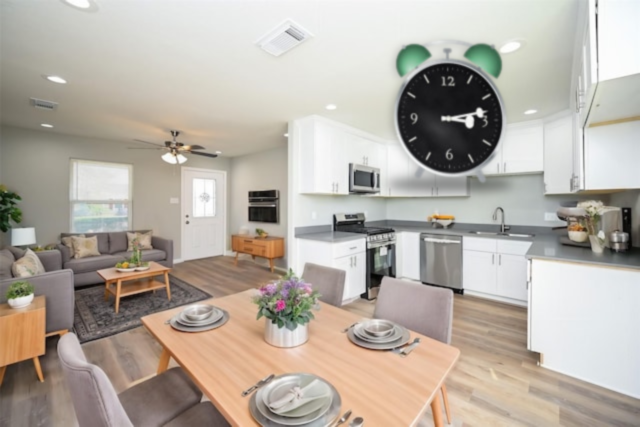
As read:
**3:13**
